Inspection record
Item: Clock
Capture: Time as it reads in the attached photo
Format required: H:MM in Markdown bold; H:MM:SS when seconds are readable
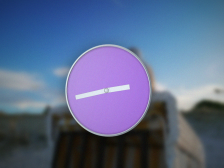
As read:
**2:43**
